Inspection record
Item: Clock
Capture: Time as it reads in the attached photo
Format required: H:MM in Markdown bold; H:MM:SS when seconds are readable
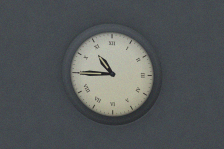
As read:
**10:45**
